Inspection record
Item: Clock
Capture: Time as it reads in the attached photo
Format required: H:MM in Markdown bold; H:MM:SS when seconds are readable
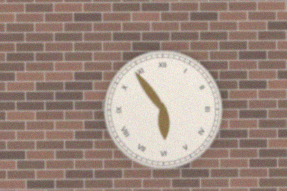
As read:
**5:54**
